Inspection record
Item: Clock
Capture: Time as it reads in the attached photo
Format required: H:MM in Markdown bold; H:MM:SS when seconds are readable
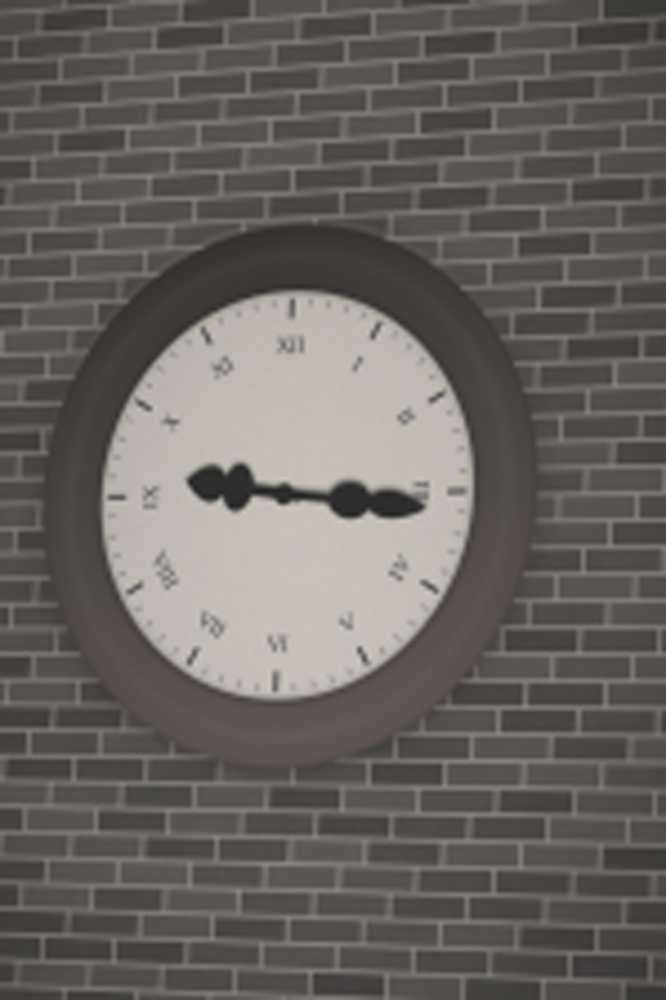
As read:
**9:16**
